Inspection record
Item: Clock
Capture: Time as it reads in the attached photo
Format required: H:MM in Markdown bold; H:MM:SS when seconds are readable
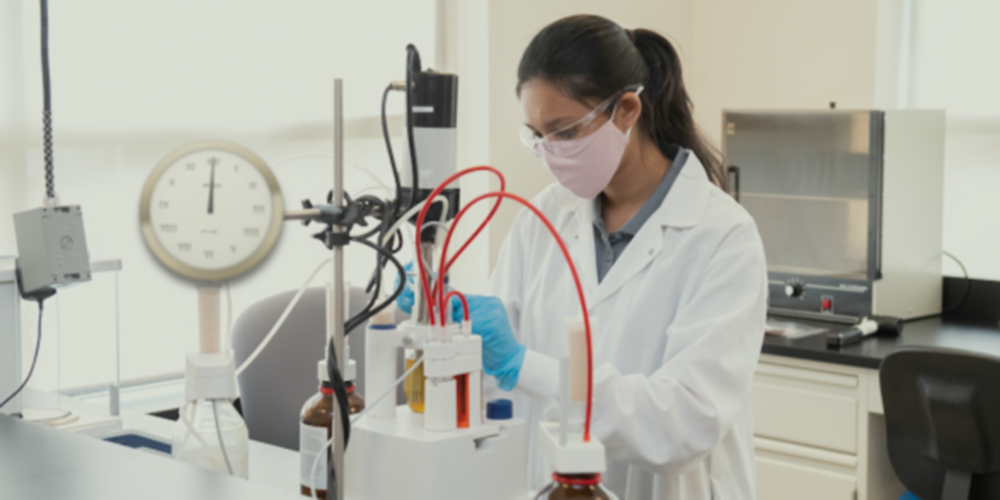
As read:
**12:00**
